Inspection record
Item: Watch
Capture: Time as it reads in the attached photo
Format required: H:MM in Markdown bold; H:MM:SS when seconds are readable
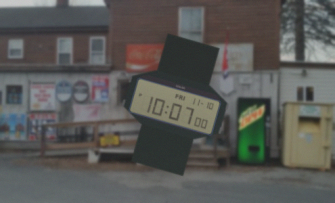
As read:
**10:07:00**
